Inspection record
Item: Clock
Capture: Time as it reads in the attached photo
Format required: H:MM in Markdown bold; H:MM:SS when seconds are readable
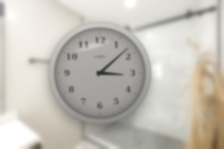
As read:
**3:08**
